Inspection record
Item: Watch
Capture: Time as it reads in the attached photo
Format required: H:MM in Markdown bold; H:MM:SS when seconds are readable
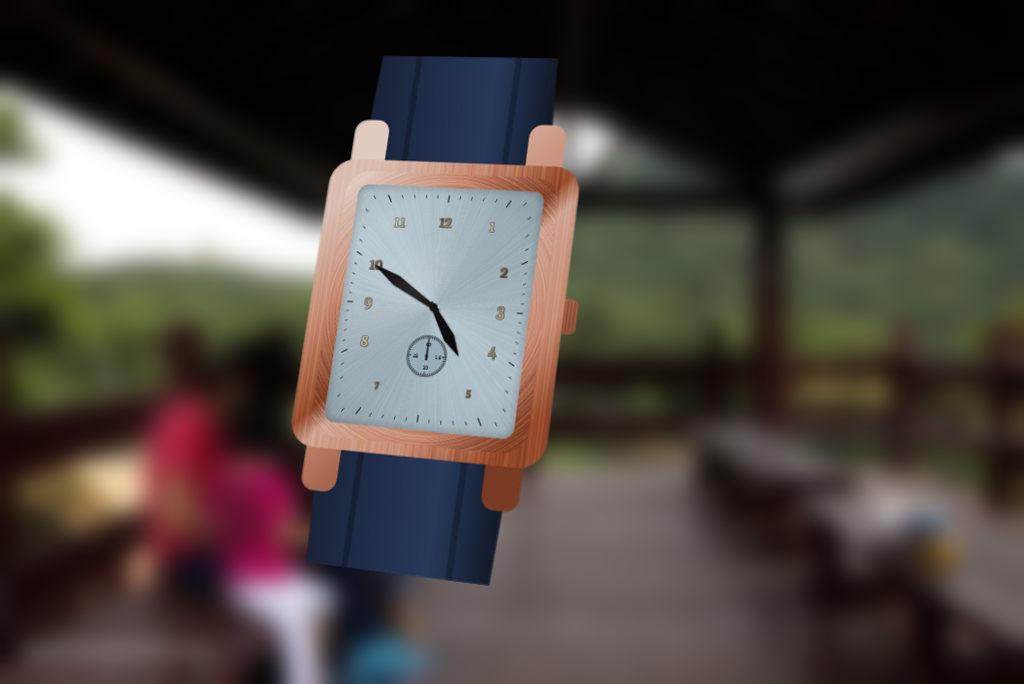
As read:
**4:50**
